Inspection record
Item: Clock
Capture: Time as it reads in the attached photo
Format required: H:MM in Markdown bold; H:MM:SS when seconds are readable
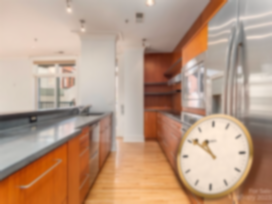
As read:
**10:51**
